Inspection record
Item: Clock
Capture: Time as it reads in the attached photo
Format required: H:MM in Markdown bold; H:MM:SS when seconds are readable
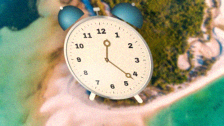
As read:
**12:22**
